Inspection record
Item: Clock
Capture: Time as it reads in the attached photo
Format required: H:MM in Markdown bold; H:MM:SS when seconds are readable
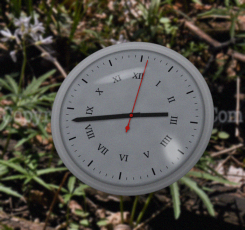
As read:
**2:43:01**
